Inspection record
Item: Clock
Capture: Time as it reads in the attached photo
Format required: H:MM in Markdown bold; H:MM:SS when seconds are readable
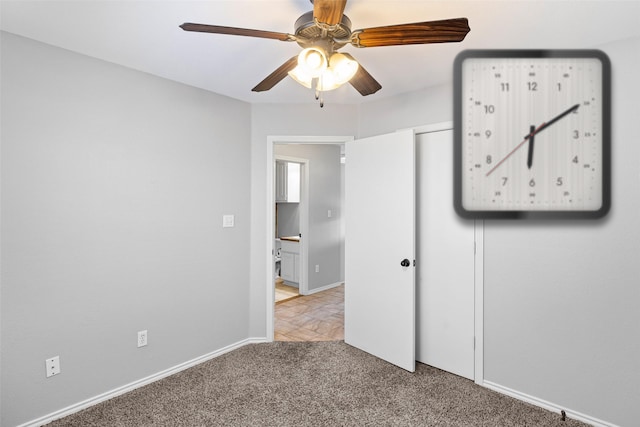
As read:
**6:09:38**
